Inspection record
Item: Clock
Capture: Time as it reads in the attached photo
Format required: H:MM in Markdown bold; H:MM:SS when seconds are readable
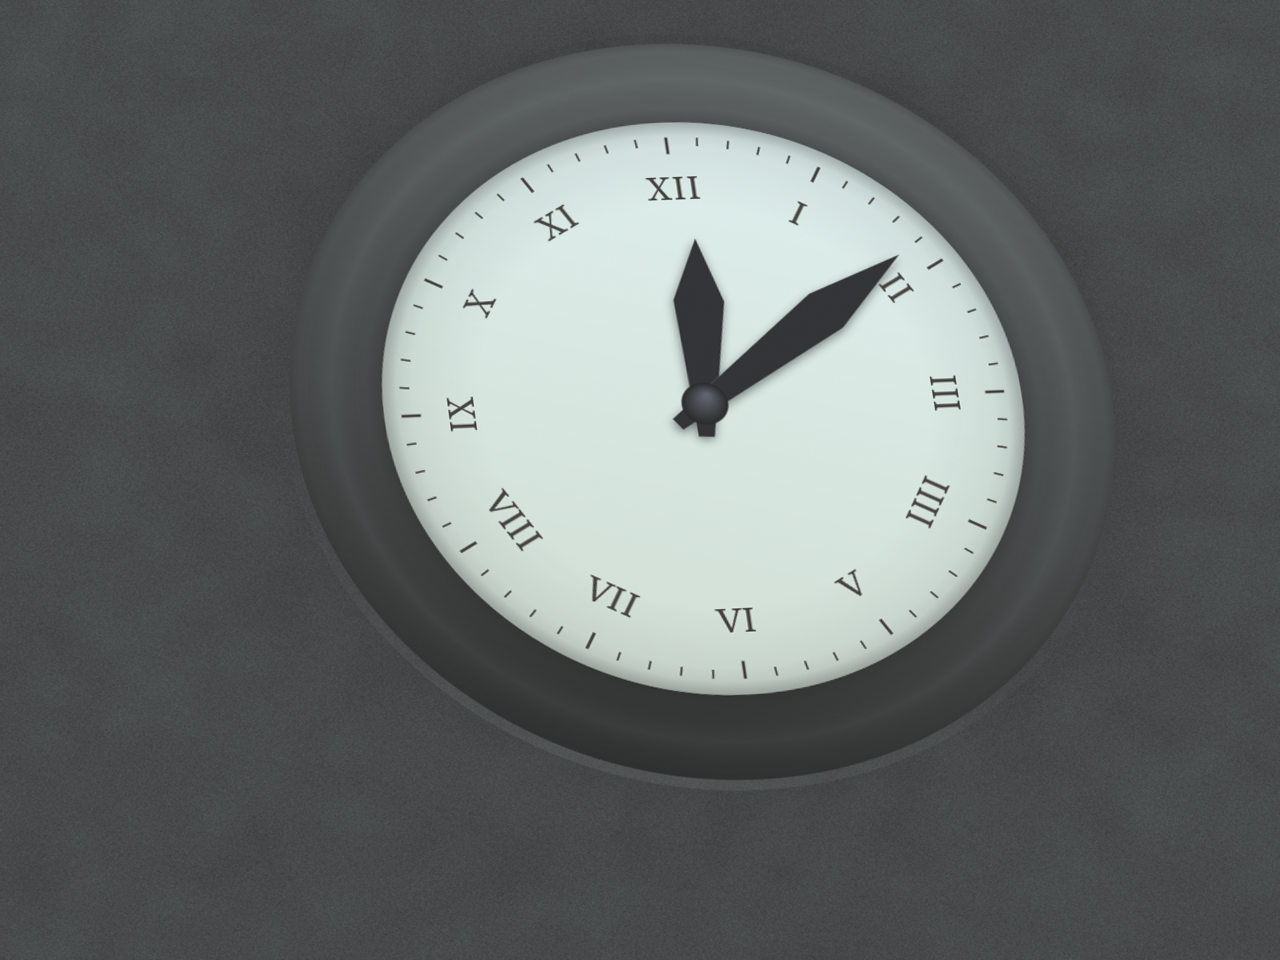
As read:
**12:09**
